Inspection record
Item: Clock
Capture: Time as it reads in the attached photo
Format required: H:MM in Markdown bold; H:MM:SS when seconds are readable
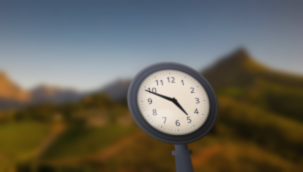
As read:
**4:49**
